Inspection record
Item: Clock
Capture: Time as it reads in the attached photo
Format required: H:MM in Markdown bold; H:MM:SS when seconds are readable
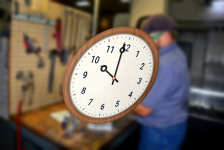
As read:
**9:59**
